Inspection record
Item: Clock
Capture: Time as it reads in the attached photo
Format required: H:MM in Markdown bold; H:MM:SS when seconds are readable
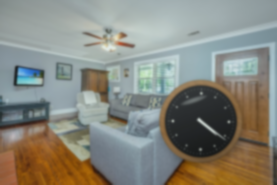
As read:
**4:21**
